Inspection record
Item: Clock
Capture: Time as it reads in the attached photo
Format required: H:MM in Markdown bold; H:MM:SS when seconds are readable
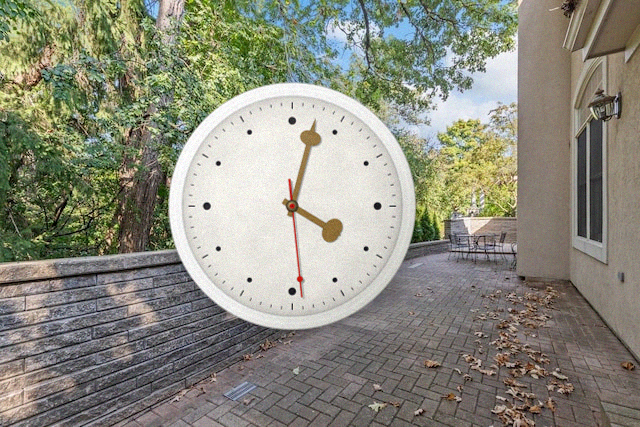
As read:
**4:02:29**
